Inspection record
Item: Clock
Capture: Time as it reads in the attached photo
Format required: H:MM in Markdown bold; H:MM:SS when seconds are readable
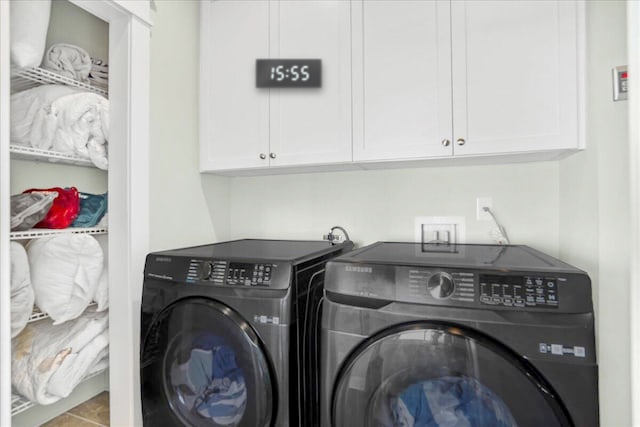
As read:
**15:55**
